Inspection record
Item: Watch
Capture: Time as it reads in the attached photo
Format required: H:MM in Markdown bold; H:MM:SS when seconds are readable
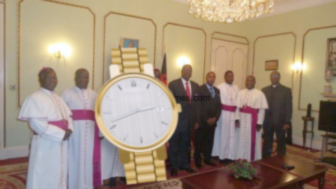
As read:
**2:42**
